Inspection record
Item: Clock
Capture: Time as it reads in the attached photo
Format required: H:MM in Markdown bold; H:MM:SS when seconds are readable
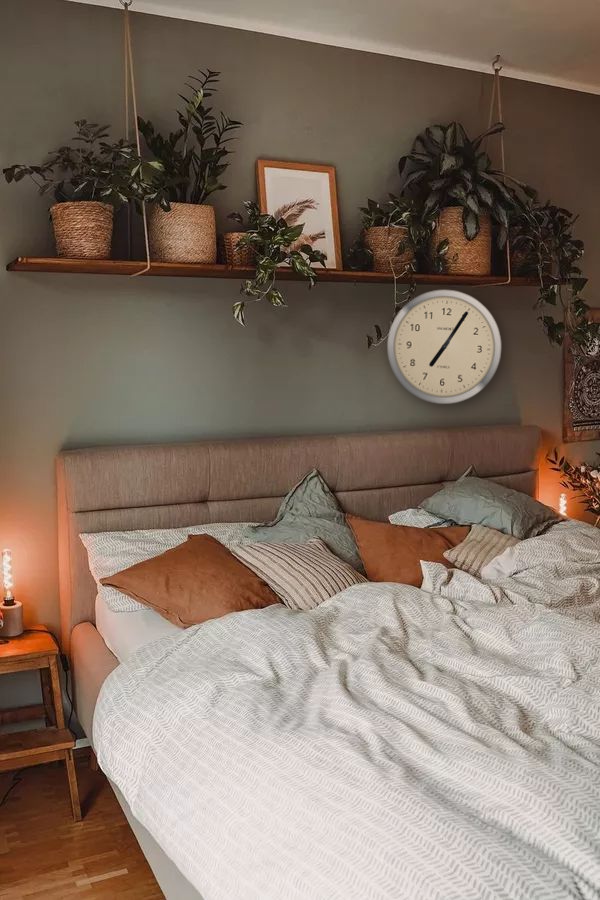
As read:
**7:05**
